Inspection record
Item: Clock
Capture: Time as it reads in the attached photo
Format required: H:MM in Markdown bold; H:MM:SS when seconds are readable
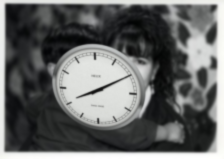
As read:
**8:10**
